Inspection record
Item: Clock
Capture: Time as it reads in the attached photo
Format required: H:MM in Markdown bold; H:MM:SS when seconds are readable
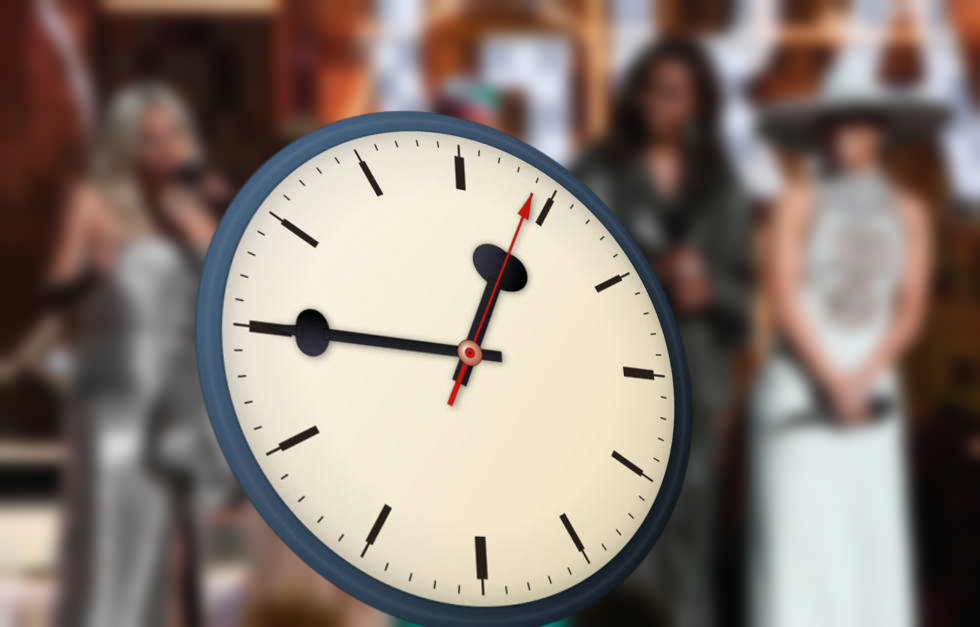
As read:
**12:45:04**
